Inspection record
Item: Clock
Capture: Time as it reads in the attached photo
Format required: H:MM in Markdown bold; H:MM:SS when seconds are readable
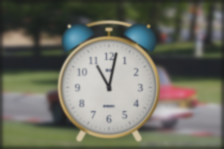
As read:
**11:02**
